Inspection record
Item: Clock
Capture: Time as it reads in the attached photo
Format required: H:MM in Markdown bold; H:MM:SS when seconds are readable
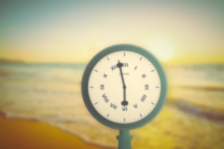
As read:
**5:58**
